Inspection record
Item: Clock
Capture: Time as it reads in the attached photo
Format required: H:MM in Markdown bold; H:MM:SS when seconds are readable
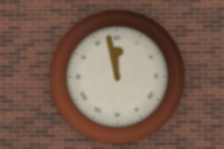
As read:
**11:58**
